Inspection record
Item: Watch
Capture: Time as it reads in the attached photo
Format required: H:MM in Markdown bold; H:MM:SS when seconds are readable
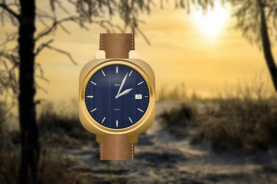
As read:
**2:04**
